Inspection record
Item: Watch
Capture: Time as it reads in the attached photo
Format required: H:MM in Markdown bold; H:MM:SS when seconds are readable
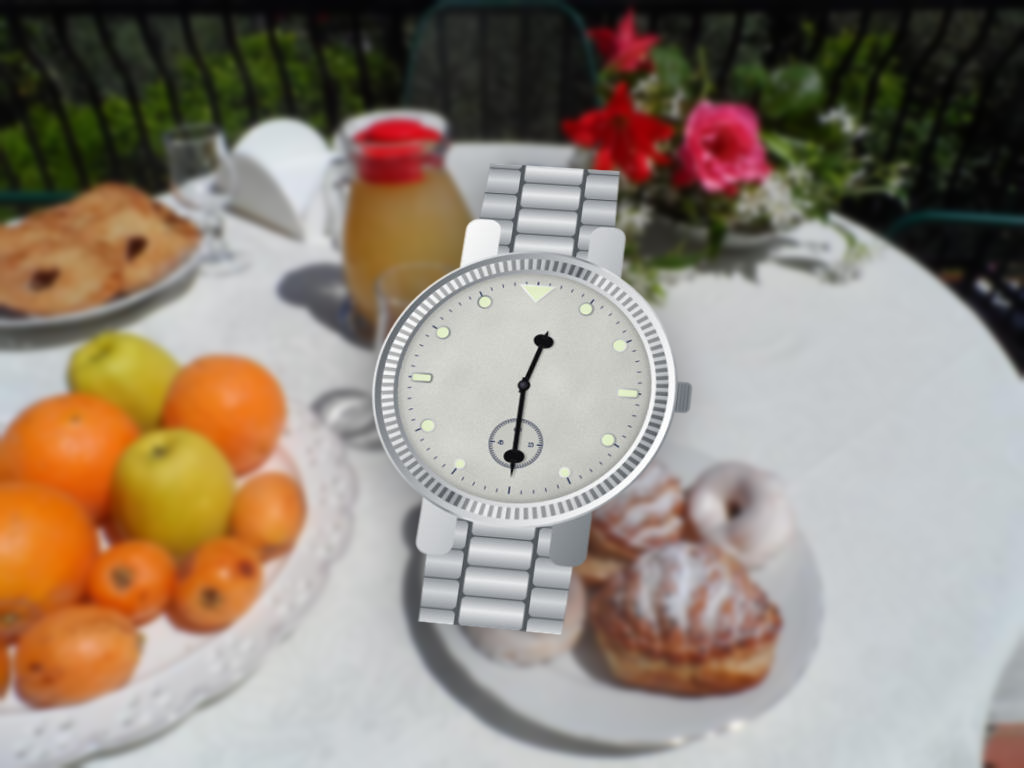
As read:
**12:30**
